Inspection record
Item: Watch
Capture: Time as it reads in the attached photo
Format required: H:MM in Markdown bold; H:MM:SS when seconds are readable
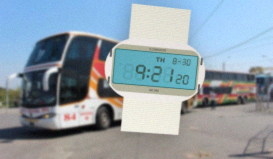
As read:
**9:21:20**
